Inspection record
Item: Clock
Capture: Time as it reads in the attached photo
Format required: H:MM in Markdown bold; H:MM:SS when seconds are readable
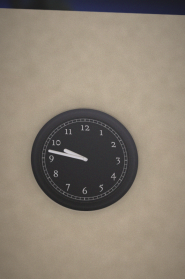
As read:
**9:47**
